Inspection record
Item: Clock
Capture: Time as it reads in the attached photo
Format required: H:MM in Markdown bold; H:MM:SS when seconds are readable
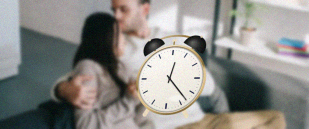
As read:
**12:23**
